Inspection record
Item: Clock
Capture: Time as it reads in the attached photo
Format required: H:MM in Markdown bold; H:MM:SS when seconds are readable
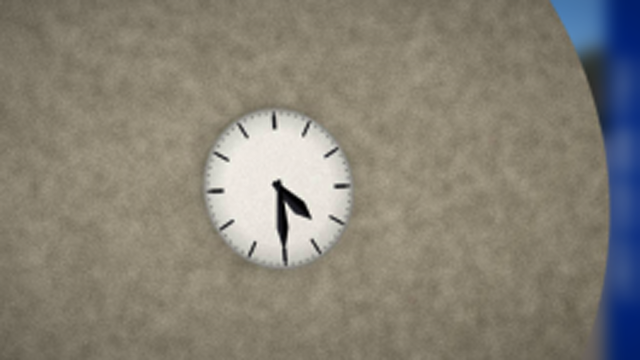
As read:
**4:30**
